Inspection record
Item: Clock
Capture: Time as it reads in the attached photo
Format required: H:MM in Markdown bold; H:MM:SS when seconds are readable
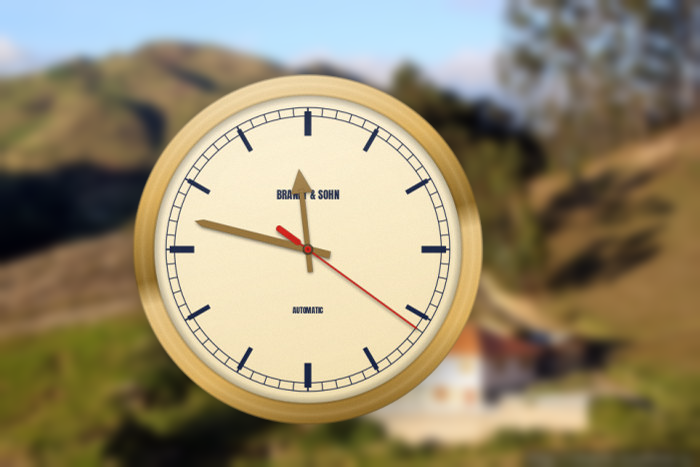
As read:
**11:47:21**
